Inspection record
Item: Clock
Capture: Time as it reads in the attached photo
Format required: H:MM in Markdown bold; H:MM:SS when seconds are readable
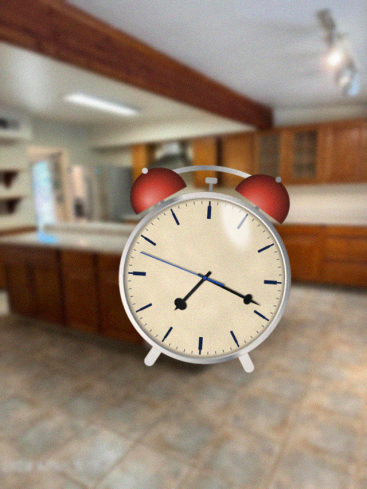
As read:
**7:18:48**
